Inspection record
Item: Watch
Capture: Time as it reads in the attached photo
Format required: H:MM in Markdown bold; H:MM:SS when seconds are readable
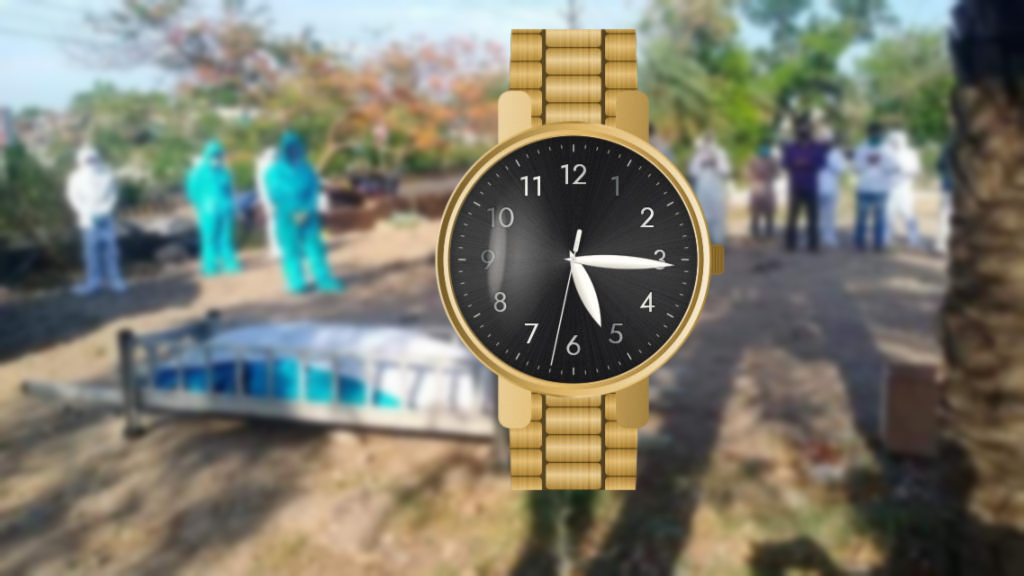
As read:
**5:15:32**
